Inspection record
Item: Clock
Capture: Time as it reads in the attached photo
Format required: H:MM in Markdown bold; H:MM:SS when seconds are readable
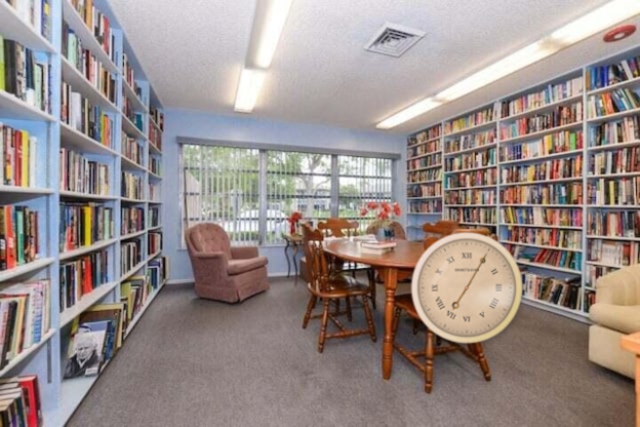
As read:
**7:05**
